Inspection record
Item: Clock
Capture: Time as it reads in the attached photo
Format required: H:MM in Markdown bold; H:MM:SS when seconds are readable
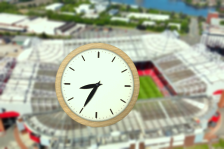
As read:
**8:35**
